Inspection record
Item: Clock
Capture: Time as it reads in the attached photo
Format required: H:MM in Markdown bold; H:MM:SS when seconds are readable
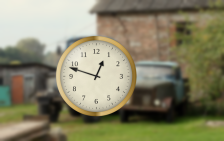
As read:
**12:48**
